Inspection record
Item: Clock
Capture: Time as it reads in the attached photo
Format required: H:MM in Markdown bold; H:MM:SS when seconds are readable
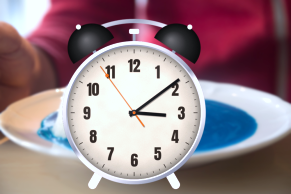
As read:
**3:08:54**
